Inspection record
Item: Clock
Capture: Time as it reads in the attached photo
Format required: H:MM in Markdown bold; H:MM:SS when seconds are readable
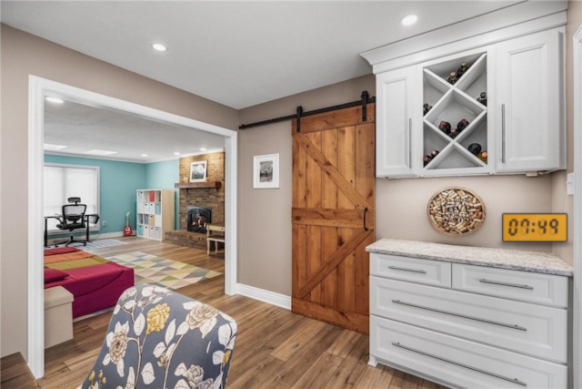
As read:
**7:49**
